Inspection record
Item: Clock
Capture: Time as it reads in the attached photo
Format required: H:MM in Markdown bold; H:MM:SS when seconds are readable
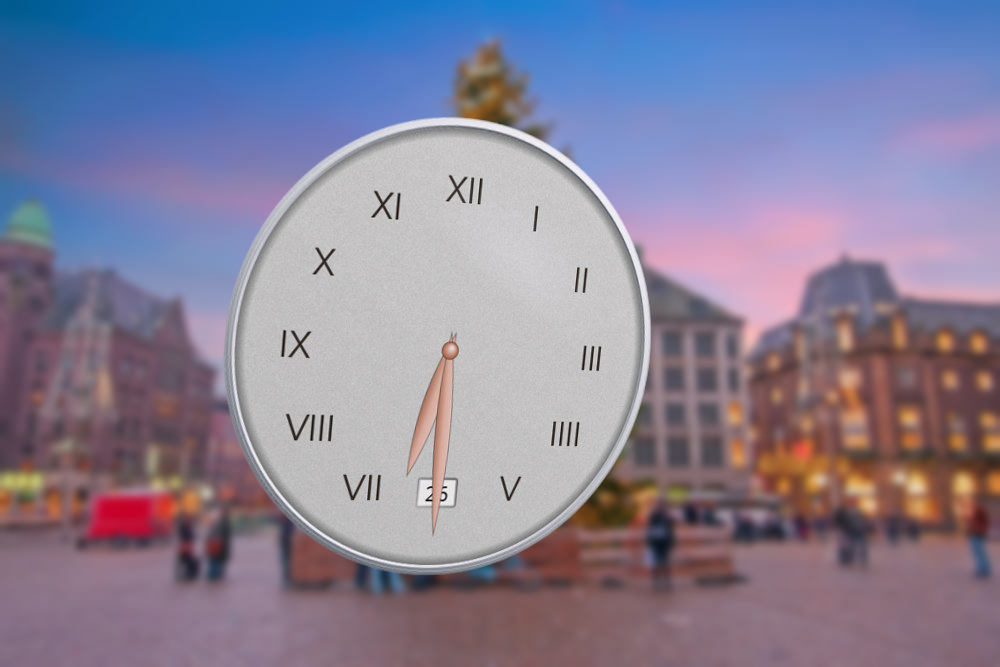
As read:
**6:30**
